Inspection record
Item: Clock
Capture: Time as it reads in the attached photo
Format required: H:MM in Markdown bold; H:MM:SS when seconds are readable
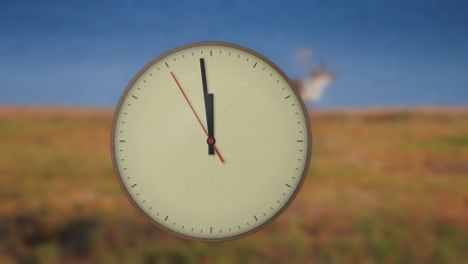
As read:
**11:58:55**
